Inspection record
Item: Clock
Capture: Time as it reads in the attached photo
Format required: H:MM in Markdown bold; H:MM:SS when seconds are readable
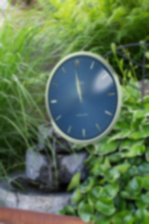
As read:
**11:59**
